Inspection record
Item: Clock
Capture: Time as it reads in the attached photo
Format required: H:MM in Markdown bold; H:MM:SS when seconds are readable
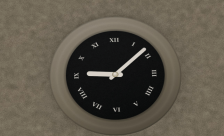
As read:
**9:08**
